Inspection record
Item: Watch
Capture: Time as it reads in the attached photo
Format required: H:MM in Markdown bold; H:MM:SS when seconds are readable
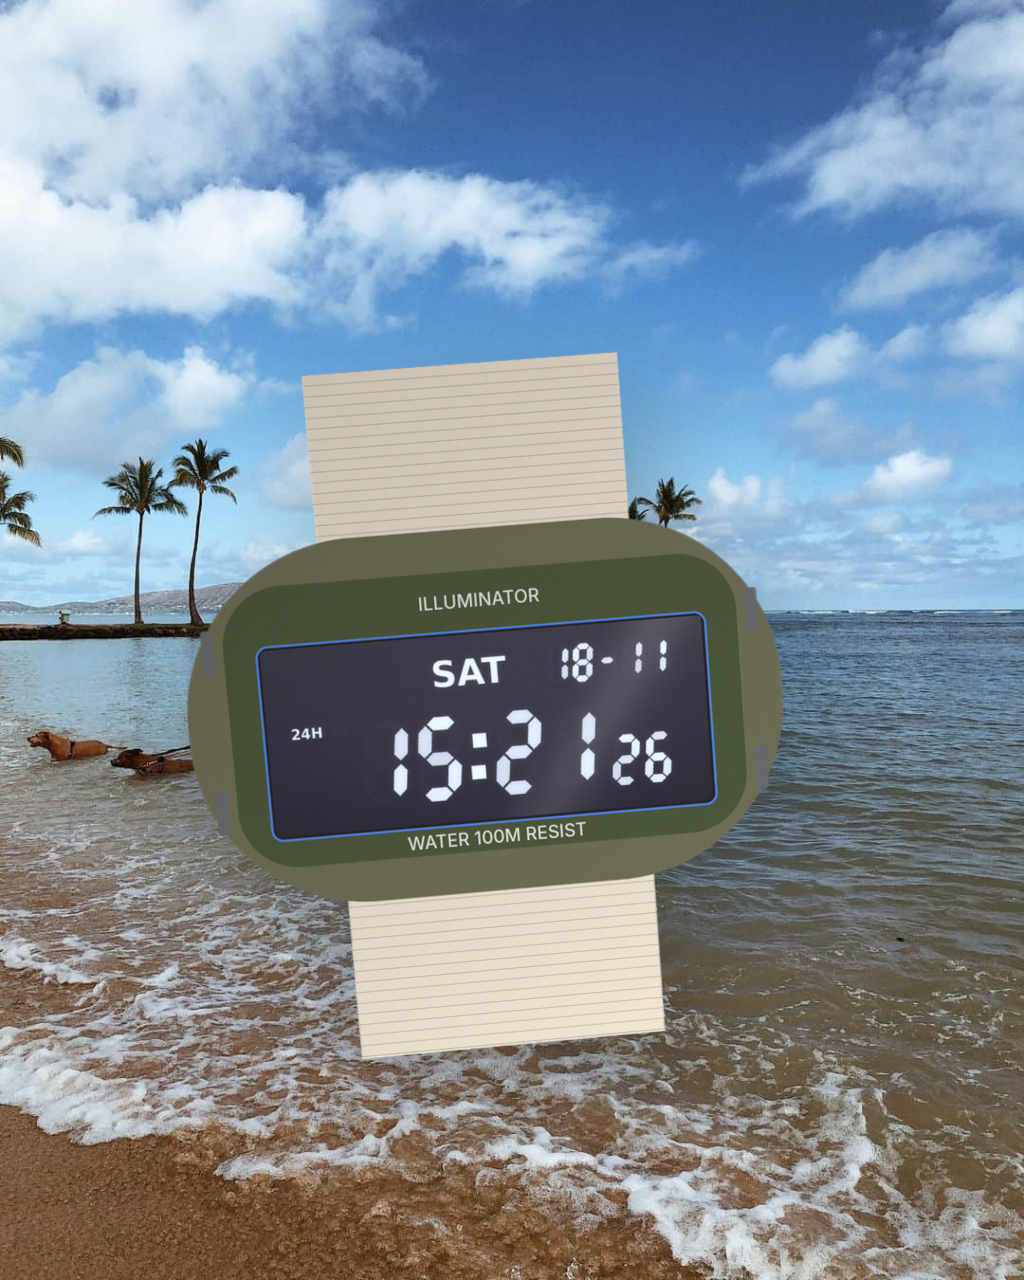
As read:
**15:21:26**
